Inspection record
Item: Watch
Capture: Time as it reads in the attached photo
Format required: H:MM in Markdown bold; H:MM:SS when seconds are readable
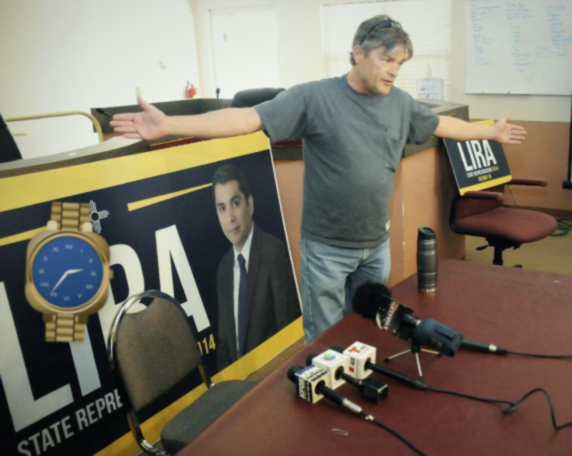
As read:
**2:36**
